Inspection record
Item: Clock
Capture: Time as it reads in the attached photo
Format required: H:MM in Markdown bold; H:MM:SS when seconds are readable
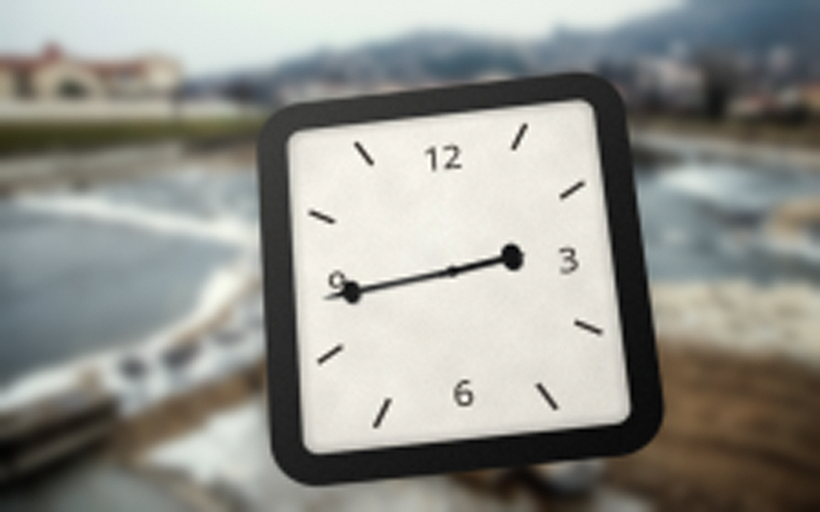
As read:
**2:44**
